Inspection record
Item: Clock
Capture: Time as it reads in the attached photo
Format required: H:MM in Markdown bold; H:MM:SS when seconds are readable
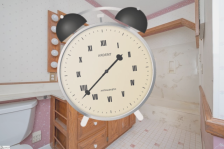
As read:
**1:38**
